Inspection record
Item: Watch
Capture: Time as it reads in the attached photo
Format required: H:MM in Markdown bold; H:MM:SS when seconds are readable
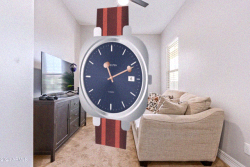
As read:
**11:11**
